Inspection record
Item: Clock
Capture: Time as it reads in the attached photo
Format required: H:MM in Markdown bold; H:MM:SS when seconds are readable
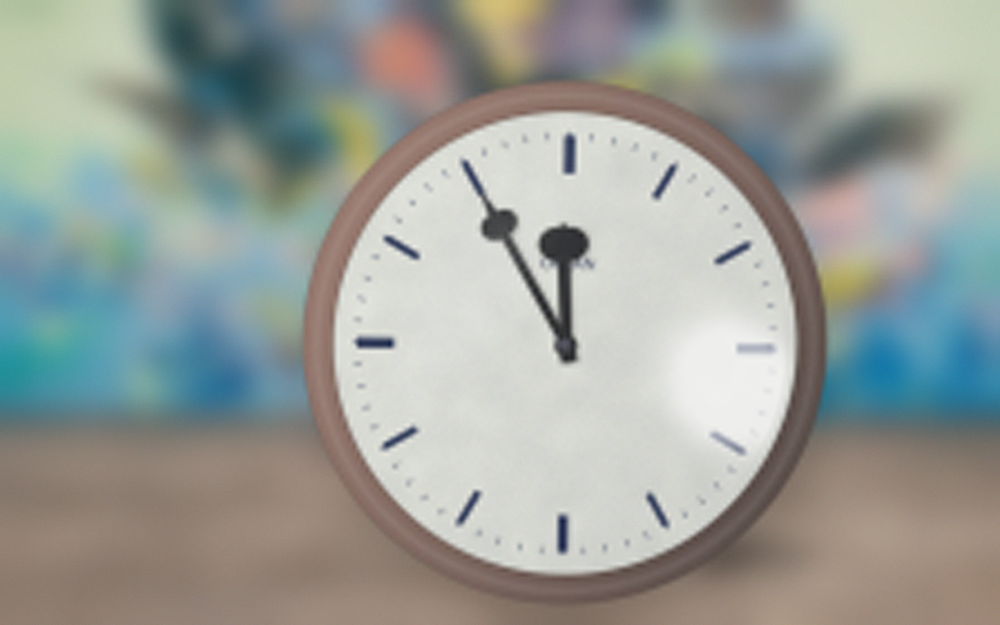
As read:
**11:55**
